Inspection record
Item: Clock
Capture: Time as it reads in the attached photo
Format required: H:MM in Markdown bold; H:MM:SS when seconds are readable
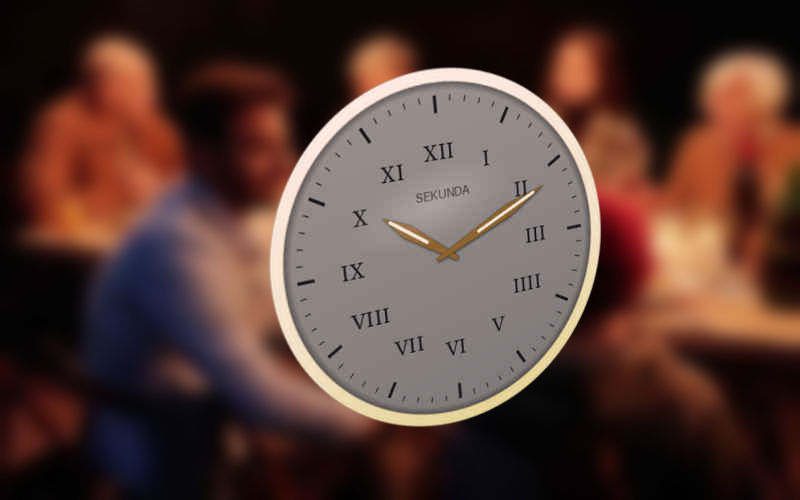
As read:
**10:11**
